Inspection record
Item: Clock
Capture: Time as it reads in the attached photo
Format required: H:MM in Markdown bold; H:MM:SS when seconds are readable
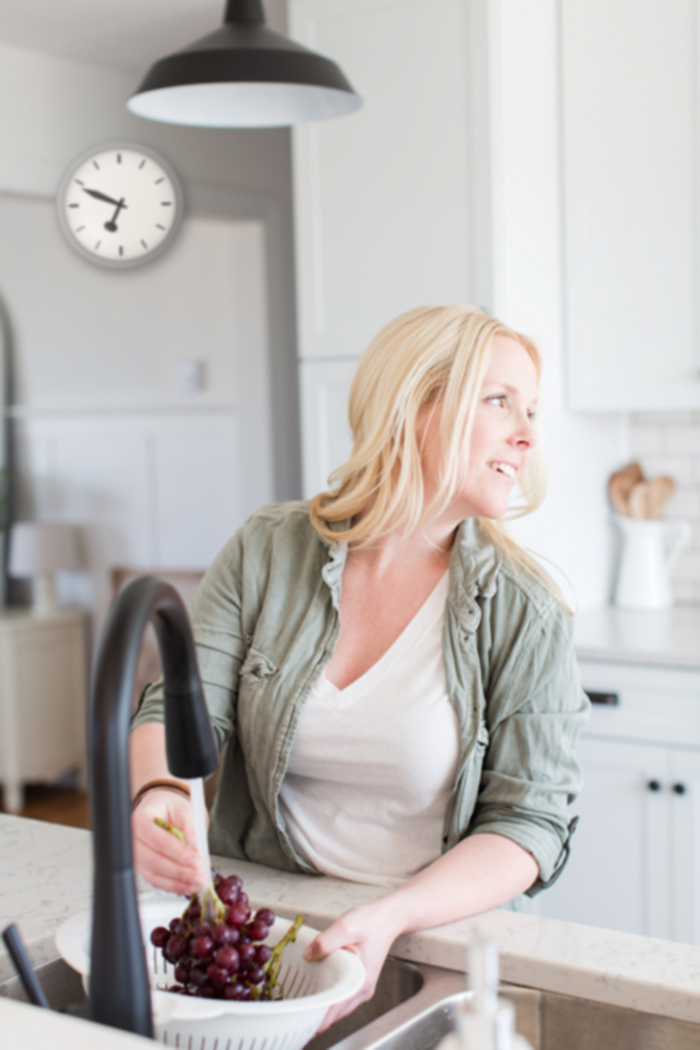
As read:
**6:49**
